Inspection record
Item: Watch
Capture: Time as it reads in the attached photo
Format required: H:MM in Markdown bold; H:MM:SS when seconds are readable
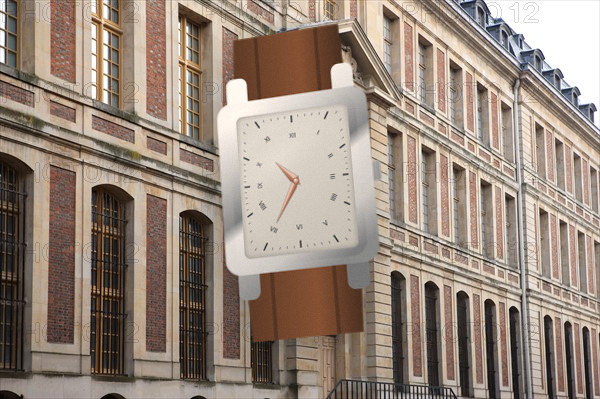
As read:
**10:35**
